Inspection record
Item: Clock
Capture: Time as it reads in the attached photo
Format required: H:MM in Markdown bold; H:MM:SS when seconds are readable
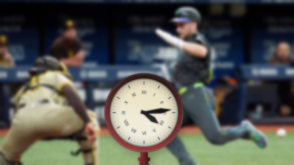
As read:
**4:14**
